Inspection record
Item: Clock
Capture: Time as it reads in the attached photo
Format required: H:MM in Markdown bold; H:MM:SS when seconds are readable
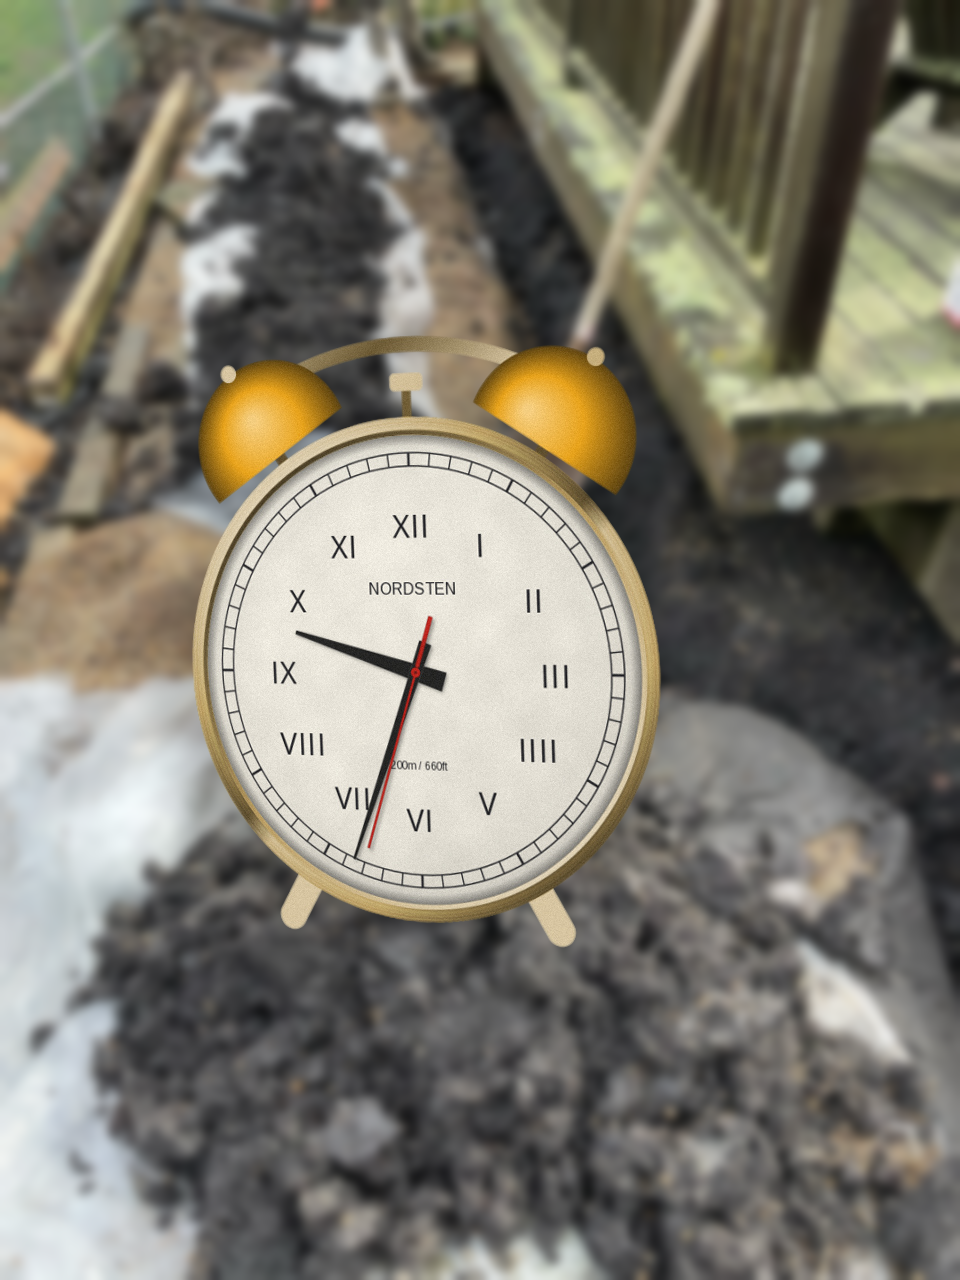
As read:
**9:33:33**
